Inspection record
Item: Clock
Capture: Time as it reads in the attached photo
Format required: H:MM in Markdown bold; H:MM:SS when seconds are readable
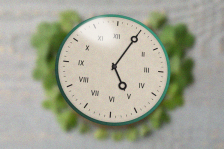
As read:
**5:05**
